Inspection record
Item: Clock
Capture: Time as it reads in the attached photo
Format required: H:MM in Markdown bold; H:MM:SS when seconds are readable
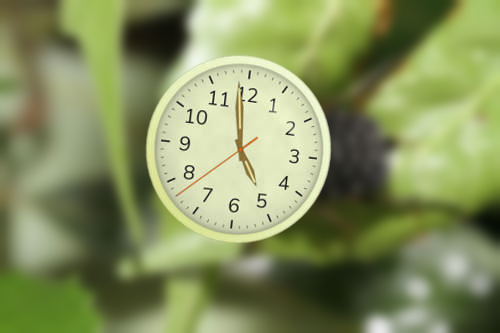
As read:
**4:58:38**
